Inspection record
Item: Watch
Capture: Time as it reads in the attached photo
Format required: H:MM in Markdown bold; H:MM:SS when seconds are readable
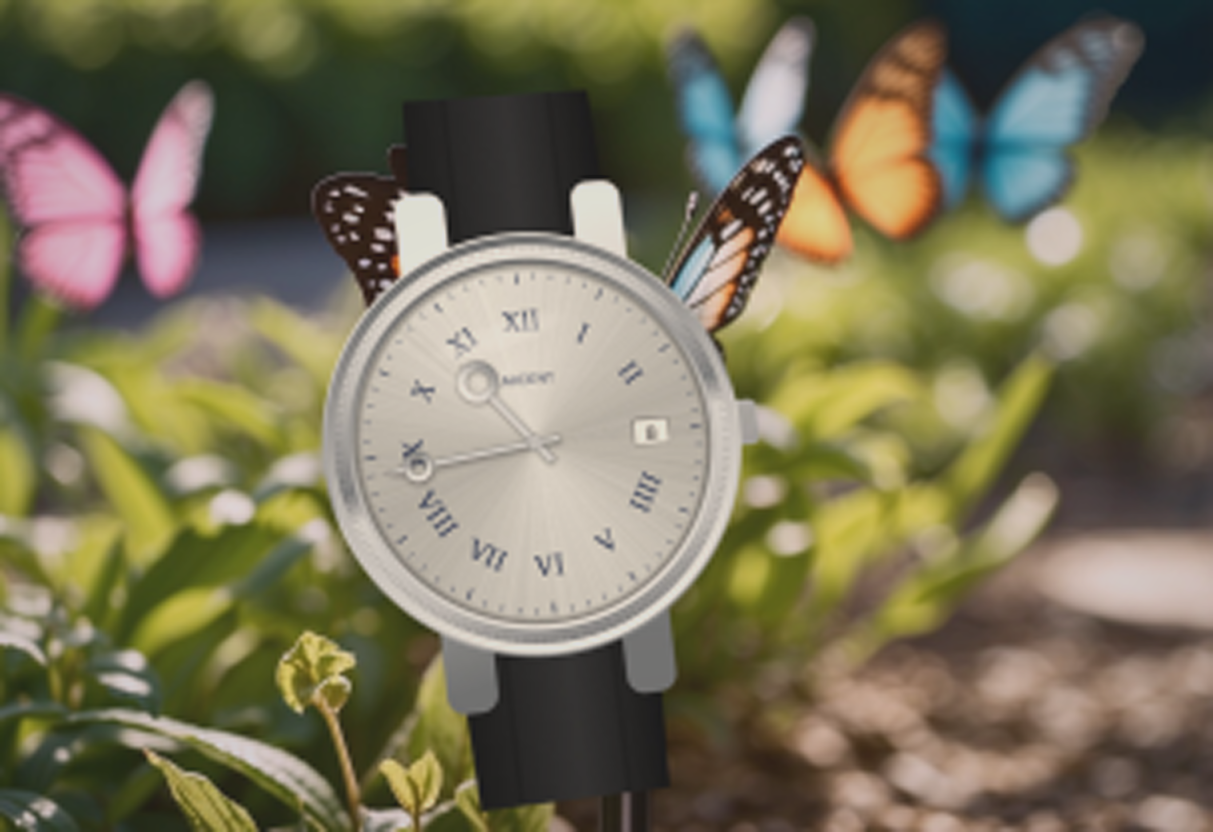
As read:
**10:44**
